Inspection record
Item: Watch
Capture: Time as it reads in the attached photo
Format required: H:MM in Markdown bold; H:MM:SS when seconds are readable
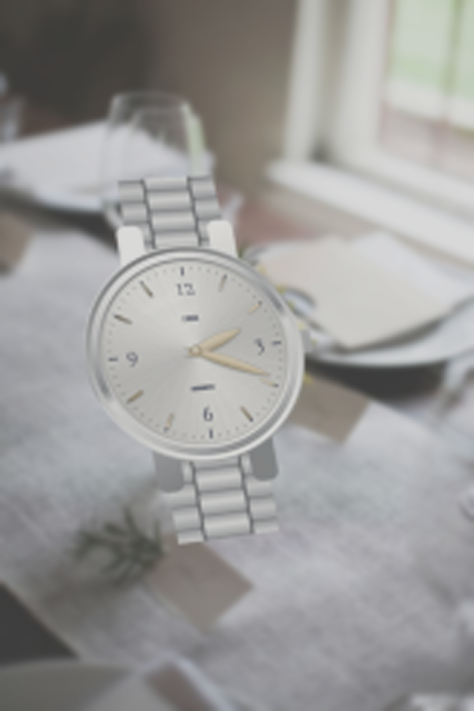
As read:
**2:19**
